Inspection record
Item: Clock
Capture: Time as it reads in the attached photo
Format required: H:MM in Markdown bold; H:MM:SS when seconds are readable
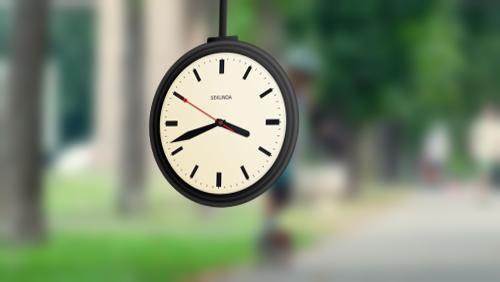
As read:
**3:41:50**
